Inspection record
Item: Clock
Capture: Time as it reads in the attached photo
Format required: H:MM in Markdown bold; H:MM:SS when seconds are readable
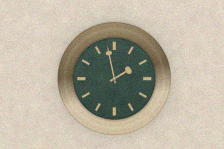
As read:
**1:58**
